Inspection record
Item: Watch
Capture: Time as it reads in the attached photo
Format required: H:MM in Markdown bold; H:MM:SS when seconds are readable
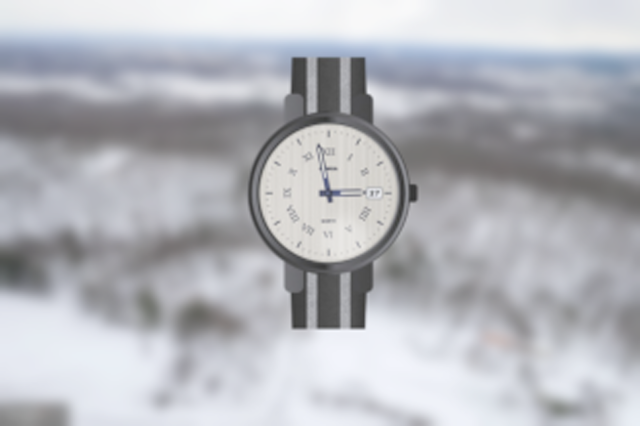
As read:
**2:58**
